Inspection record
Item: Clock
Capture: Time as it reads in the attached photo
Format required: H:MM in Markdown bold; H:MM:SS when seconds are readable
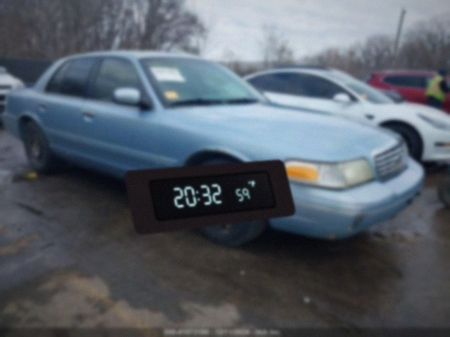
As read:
**20:32**
